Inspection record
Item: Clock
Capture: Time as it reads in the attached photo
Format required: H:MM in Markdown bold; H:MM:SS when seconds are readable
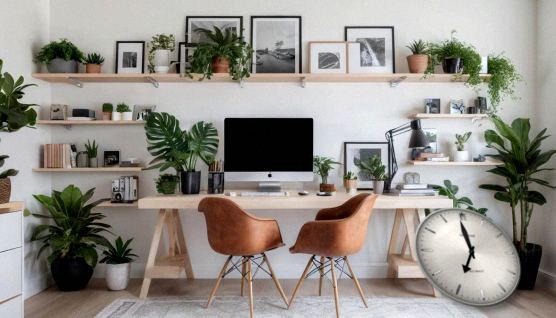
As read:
**6:59**
